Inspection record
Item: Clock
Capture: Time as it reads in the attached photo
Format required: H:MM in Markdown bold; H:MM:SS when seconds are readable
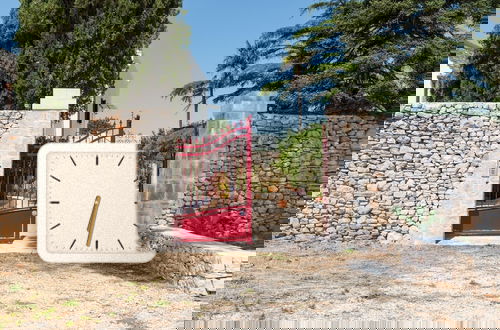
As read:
**6:32**
